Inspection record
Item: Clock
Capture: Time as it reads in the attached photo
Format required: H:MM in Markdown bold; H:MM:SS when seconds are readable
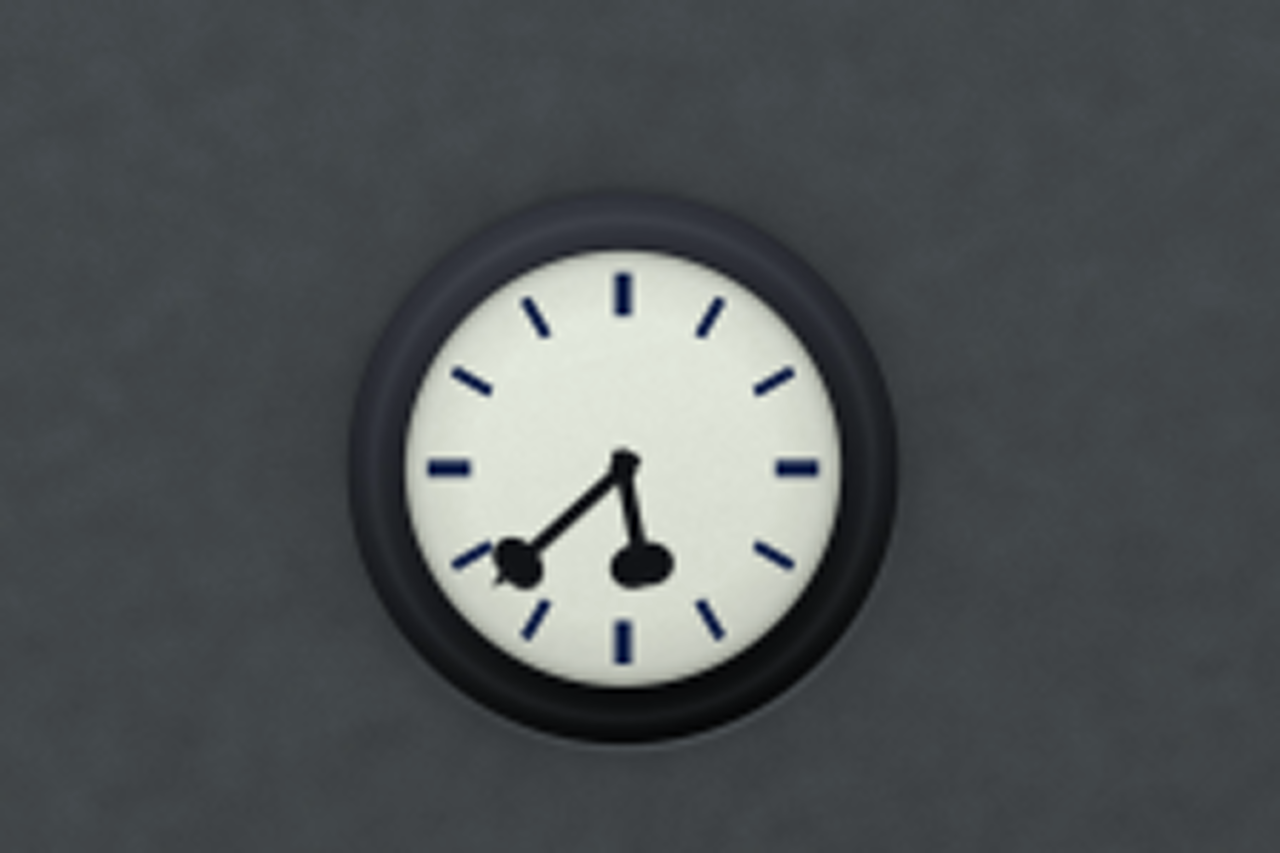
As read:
**5:38**
